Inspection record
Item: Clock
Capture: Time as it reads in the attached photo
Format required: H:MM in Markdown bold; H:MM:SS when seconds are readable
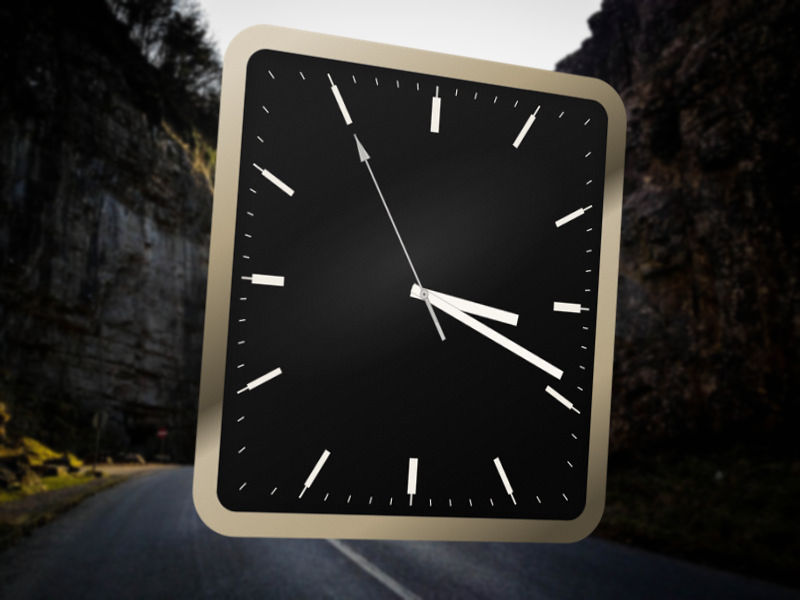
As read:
**3:18:55**
